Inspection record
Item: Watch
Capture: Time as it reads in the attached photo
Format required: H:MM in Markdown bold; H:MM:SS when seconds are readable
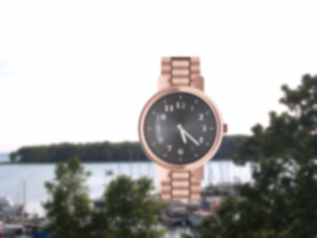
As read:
**5:22**
